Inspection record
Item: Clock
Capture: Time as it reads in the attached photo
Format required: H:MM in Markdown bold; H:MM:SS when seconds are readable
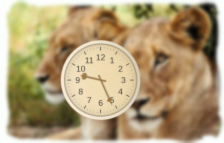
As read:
**9:26**
